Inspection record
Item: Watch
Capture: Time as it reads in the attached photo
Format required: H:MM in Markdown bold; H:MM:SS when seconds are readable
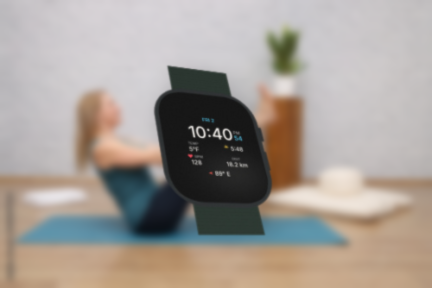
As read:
**10:40**
